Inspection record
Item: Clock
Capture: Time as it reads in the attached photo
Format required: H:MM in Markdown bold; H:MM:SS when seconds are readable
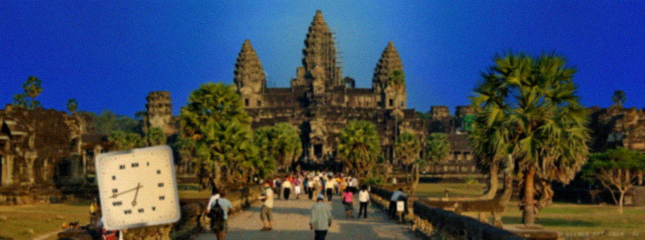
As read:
**6:43**
